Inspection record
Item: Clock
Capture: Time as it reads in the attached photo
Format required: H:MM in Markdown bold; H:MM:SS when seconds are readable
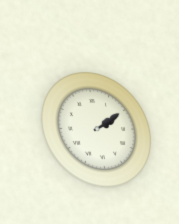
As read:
**2:10**
